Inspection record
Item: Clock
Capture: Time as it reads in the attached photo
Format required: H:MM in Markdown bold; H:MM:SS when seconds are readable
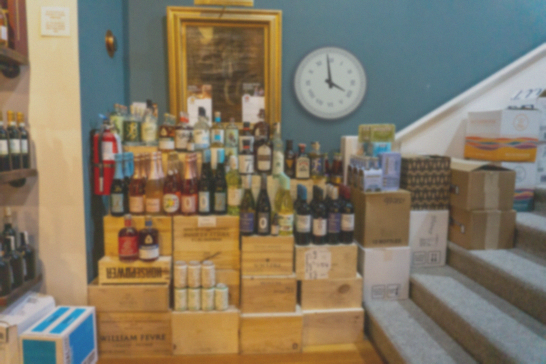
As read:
**3:59**
